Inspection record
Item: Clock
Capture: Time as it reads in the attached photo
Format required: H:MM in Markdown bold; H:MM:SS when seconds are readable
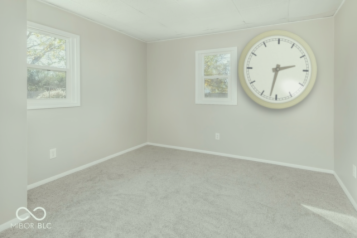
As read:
**2:32**
